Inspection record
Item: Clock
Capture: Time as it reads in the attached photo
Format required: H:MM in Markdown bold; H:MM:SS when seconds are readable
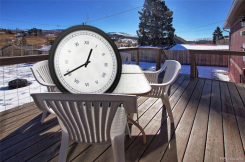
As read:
**12:40**
